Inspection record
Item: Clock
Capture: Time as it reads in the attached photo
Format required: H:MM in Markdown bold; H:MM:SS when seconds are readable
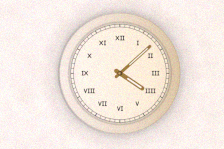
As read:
**4:08**
